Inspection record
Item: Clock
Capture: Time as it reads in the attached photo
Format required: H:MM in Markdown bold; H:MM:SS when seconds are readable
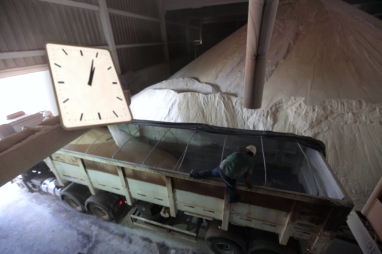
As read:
**1:04**
